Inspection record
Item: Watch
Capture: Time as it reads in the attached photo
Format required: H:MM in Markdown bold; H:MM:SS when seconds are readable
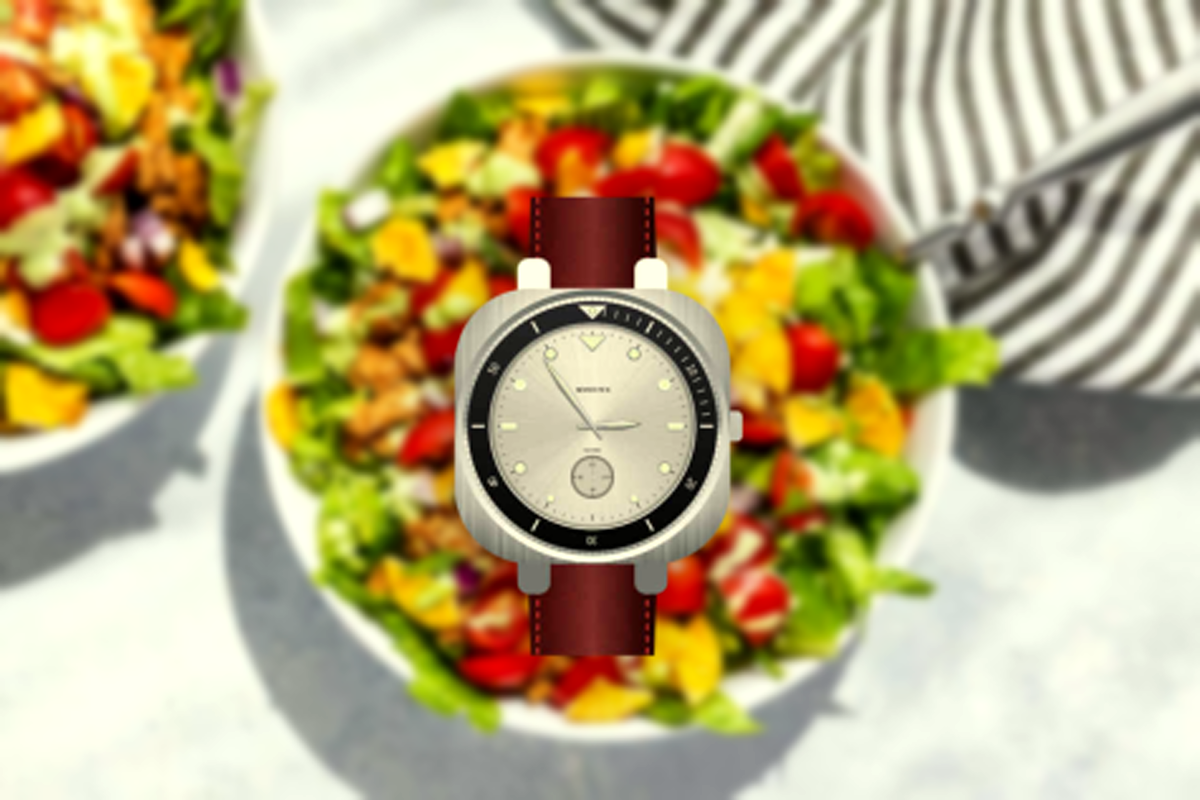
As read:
**2:54**
